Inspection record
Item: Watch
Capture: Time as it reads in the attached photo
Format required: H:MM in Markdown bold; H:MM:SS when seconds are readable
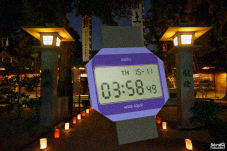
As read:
**3:58:49**
